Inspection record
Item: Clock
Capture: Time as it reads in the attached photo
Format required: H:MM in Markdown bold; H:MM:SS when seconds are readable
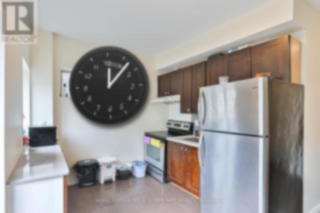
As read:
**12:07**
